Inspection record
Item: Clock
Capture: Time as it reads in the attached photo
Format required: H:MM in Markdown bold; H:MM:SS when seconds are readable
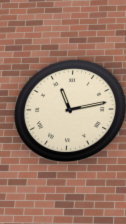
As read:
**11:13**
